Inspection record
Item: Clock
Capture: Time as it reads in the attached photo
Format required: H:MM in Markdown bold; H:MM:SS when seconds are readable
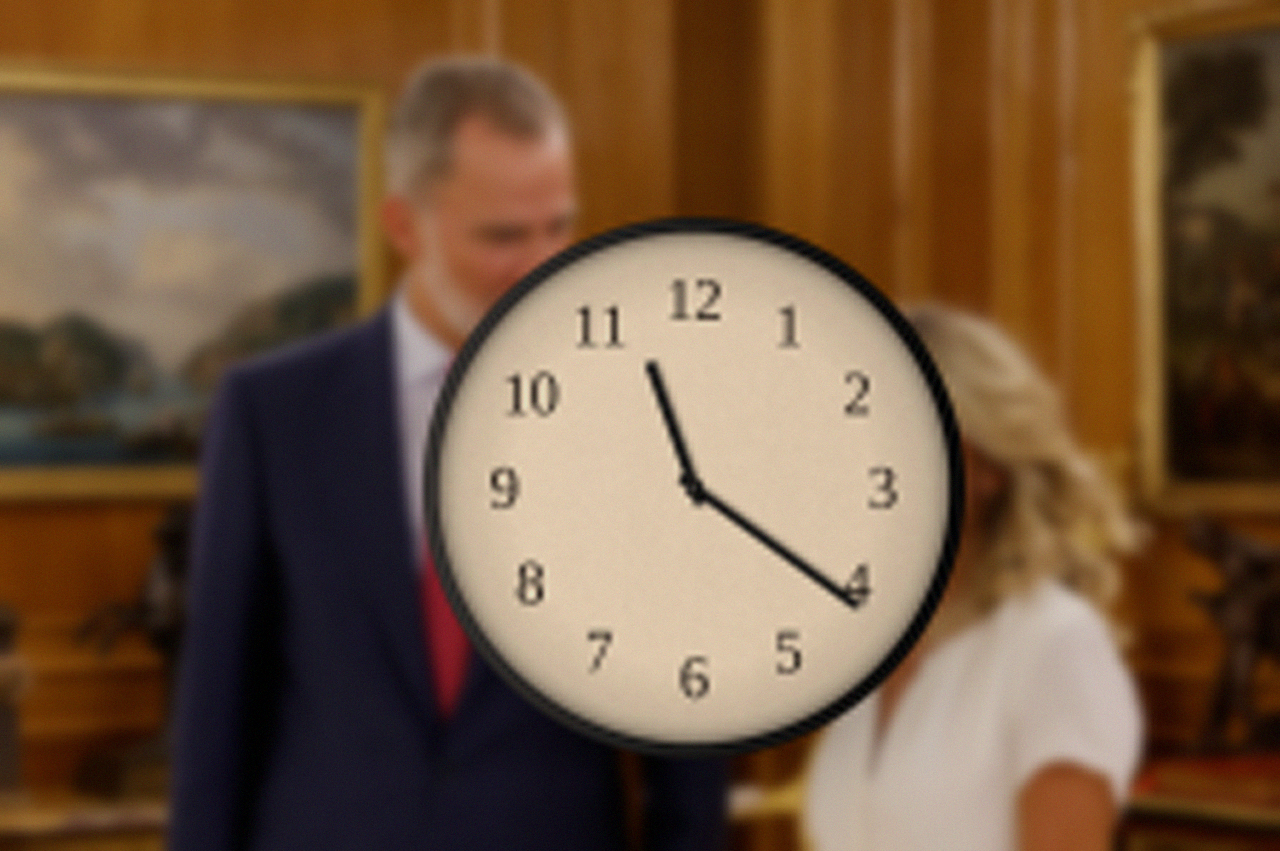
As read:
**11:21**
